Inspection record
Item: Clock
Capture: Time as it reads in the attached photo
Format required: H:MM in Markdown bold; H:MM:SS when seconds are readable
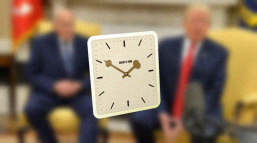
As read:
**1:51**
